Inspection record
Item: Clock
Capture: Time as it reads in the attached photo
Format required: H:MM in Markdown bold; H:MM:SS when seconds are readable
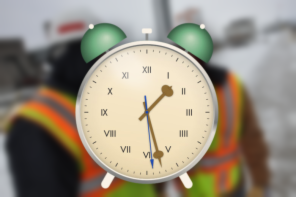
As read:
**1:27:29**
